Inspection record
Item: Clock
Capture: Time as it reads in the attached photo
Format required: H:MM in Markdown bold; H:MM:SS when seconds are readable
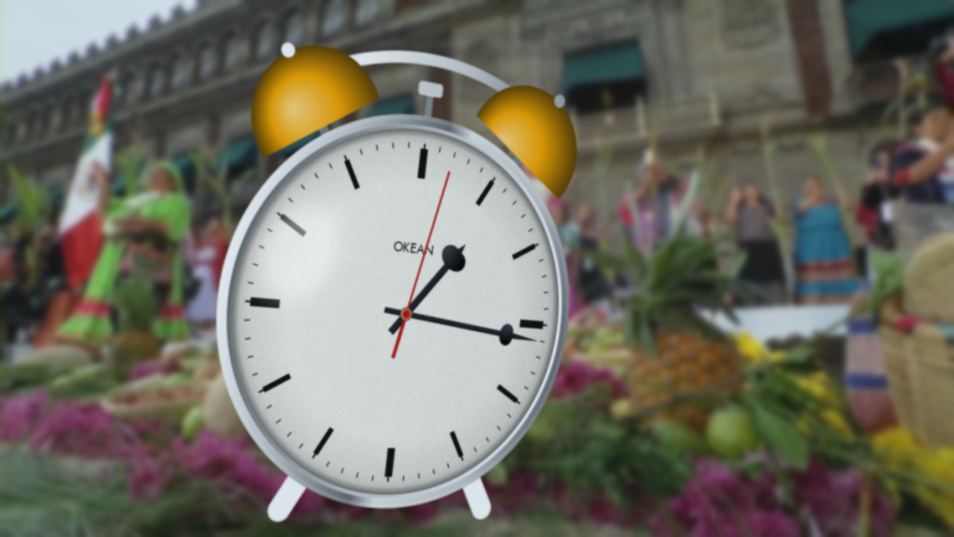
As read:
**1:16:02**
